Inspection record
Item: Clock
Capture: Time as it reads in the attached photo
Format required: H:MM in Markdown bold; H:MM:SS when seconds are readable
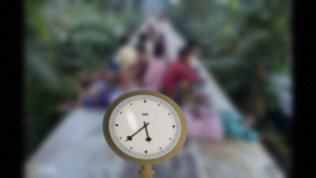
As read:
**5:38**
